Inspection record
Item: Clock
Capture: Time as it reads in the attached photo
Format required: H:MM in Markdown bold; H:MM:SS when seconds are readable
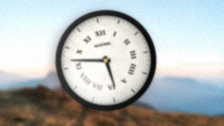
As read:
**5:47**
